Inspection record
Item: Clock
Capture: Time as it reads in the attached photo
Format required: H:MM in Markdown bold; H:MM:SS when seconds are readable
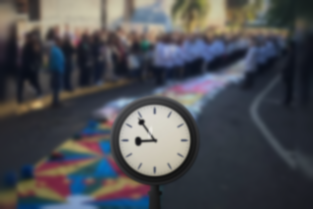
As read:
**8:54**
